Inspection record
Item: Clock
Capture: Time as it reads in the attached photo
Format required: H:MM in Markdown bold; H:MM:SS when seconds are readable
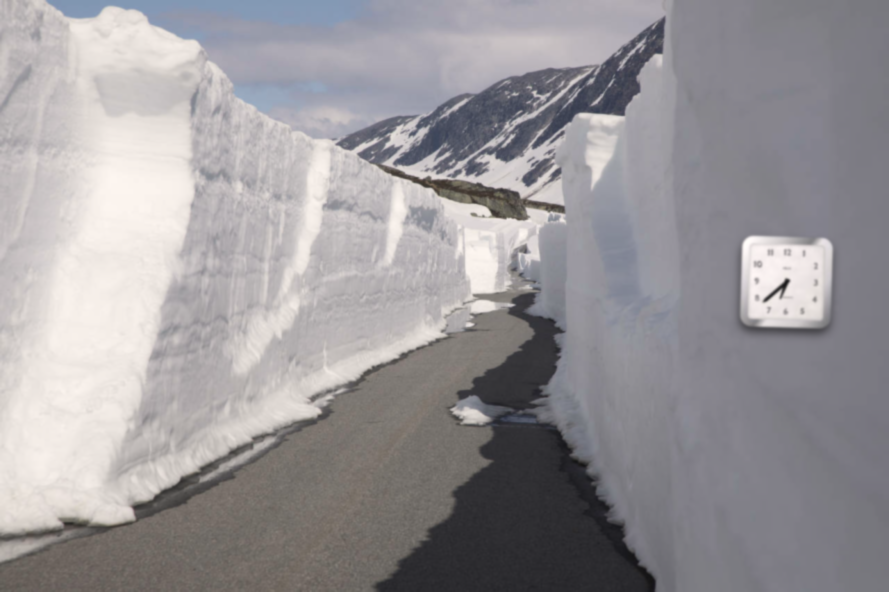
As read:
**6:38**
